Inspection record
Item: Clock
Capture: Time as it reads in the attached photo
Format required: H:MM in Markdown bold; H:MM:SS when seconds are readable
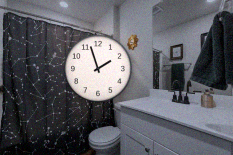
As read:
**1:57**
